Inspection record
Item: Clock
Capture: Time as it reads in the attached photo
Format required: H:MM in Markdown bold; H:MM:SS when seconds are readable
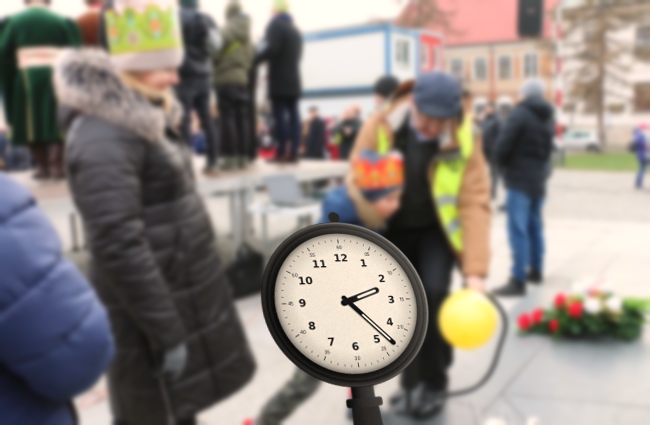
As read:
**2:23**
